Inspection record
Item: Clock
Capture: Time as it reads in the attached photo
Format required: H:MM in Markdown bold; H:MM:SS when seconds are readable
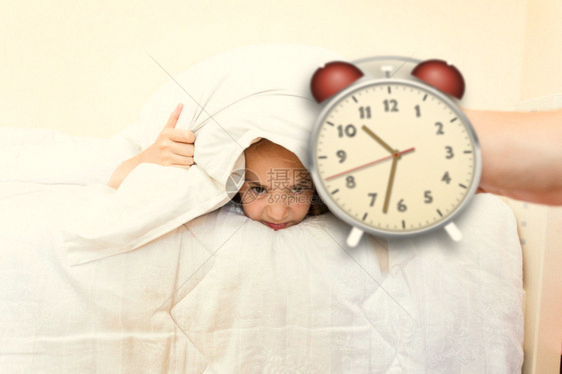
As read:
**10:32:42**
